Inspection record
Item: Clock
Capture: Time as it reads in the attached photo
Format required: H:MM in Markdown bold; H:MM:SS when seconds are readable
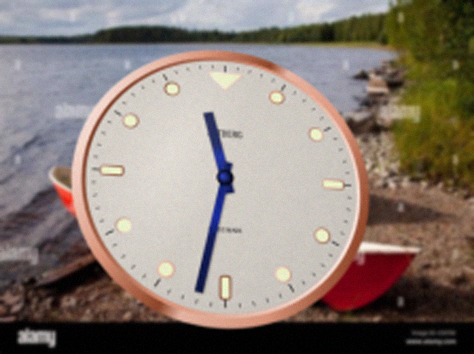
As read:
**11:32**
